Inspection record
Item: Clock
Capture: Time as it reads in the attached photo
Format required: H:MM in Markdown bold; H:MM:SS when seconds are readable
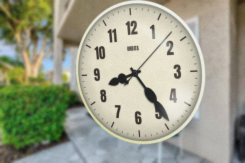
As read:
**8:24:08**
